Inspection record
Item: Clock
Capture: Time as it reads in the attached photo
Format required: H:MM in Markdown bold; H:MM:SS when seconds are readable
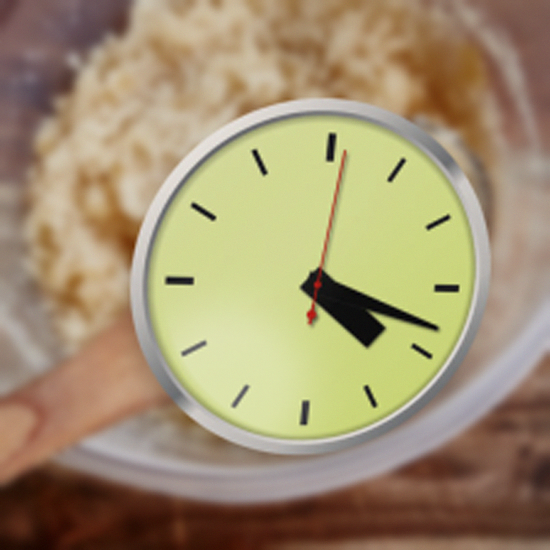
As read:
**4:18:01**
